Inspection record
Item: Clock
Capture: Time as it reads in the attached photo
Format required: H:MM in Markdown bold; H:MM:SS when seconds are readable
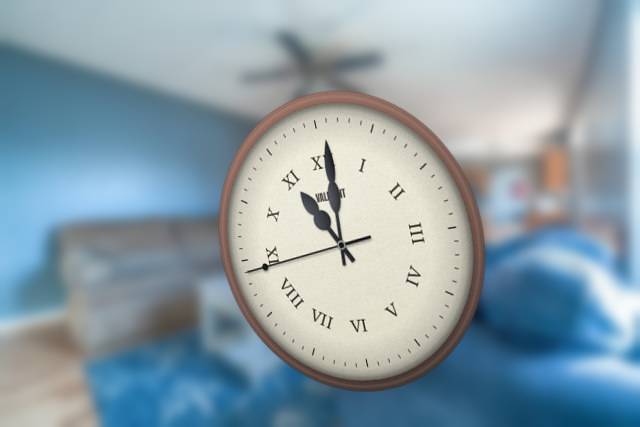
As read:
**11:00:44**
